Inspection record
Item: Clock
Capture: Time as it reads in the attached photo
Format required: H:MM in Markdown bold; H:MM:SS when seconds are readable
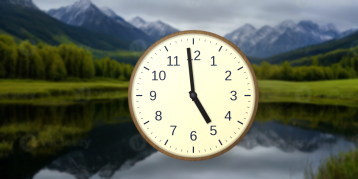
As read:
**4:59**
